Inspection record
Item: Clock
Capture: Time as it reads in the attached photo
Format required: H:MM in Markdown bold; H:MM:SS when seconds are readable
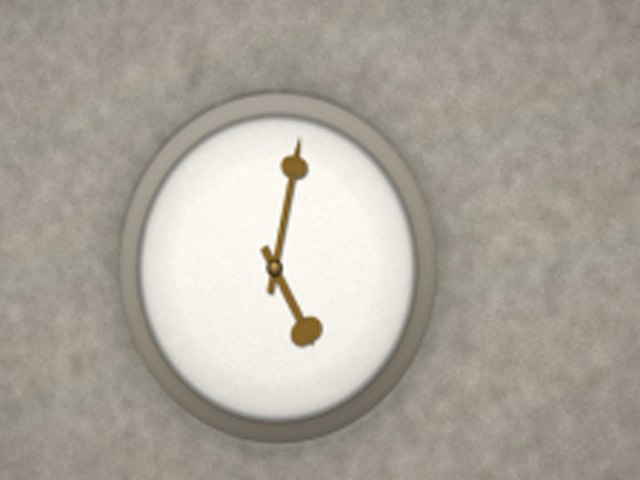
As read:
**5:02**
